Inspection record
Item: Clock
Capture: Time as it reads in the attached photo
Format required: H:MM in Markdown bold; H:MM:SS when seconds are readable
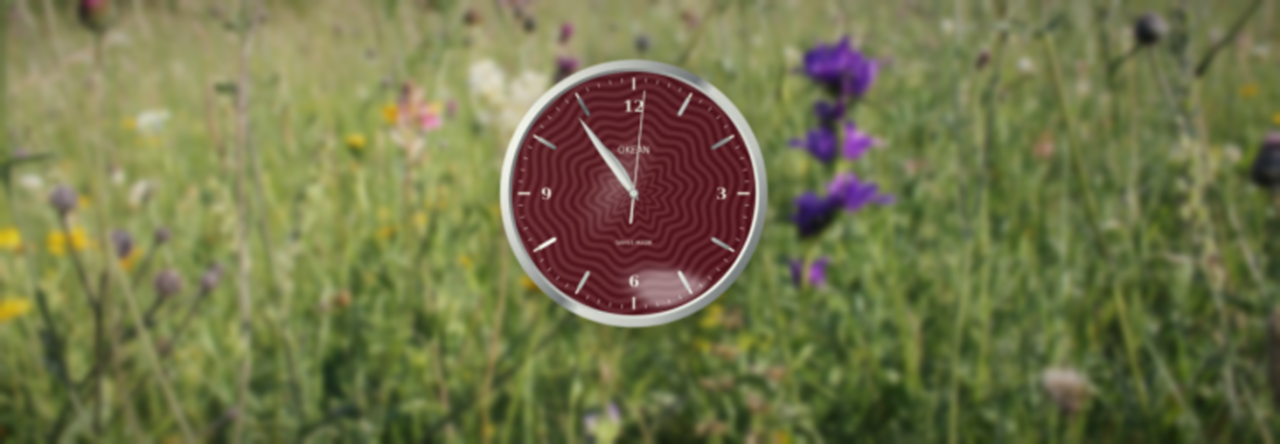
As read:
**10:54:01**
